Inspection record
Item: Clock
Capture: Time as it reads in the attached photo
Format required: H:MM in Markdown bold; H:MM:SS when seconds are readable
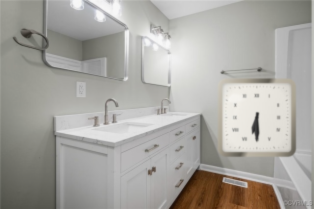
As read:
**6:30**
